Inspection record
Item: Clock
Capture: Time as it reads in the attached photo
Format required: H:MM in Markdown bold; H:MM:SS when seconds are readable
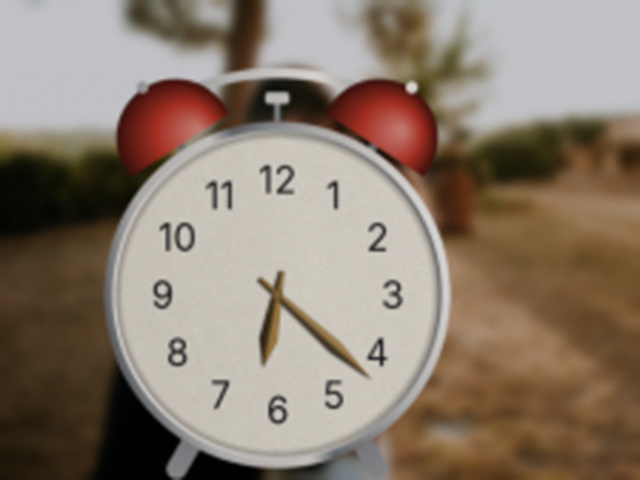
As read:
**6:22**
